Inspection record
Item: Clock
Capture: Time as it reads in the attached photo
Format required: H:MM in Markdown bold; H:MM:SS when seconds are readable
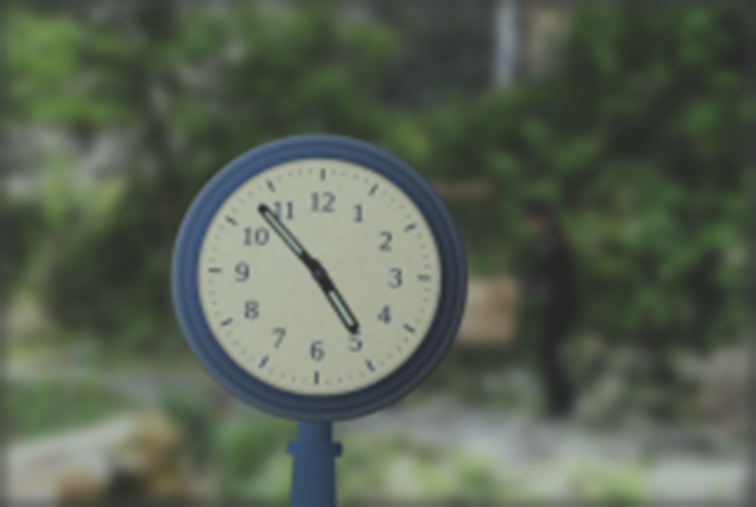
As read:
**4:53**
